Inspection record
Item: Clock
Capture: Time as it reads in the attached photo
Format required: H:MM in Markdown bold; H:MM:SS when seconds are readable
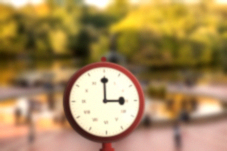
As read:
**3:00**
